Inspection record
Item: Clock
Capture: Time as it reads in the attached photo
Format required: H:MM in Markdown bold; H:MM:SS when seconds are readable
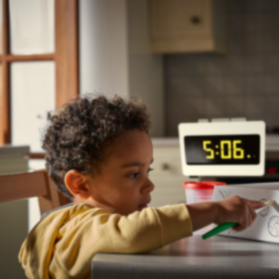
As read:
**5:06**
